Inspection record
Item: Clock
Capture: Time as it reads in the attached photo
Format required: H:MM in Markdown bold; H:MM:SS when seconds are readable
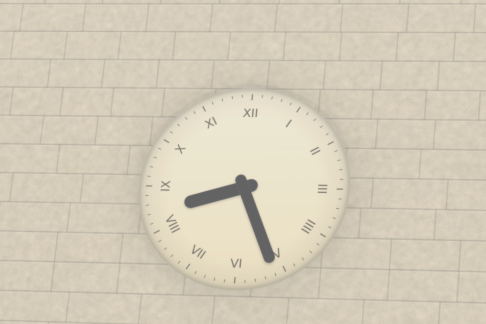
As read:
**8:26**
